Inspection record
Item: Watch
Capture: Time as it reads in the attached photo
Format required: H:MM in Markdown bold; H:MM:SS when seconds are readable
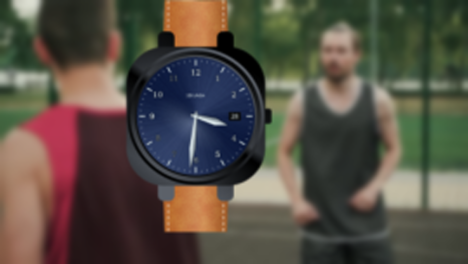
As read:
**3:31**
